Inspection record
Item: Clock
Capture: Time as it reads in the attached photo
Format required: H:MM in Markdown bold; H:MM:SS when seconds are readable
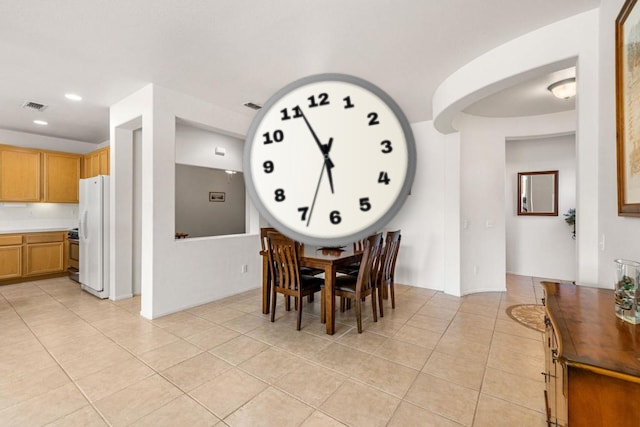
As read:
**5:56:34**
